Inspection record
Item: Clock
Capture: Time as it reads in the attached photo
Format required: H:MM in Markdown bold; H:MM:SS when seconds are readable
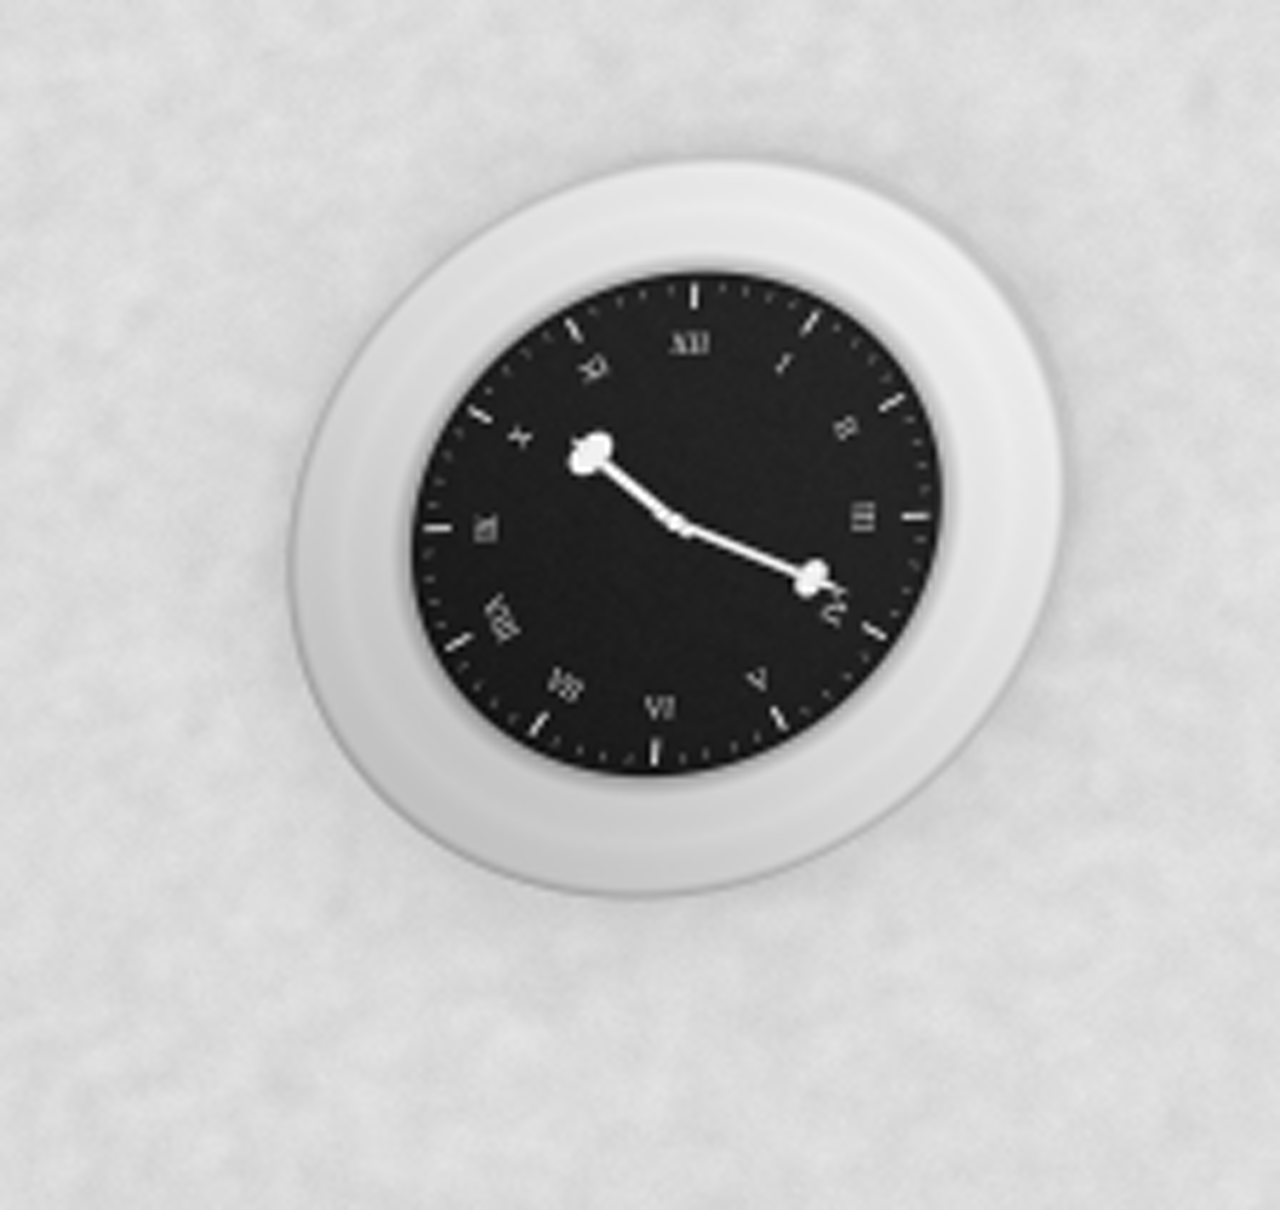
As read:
**10:19**
